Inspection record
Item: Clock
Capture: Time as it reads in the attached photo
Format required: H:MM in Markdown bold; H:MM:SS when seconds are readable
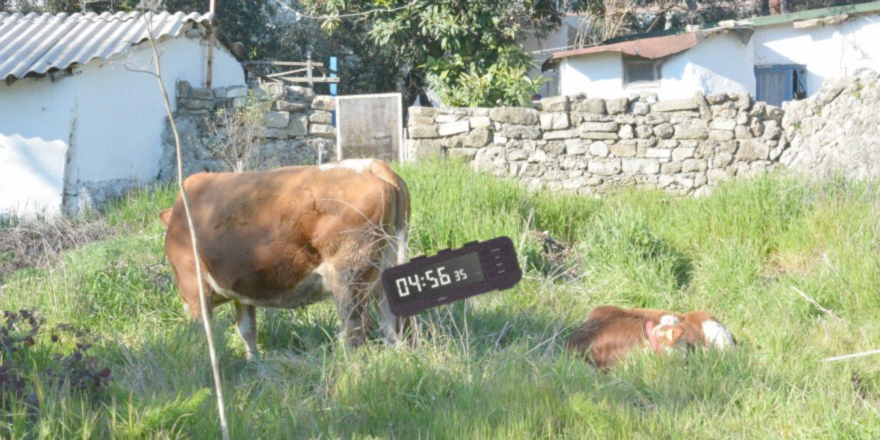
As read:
**4:56**
